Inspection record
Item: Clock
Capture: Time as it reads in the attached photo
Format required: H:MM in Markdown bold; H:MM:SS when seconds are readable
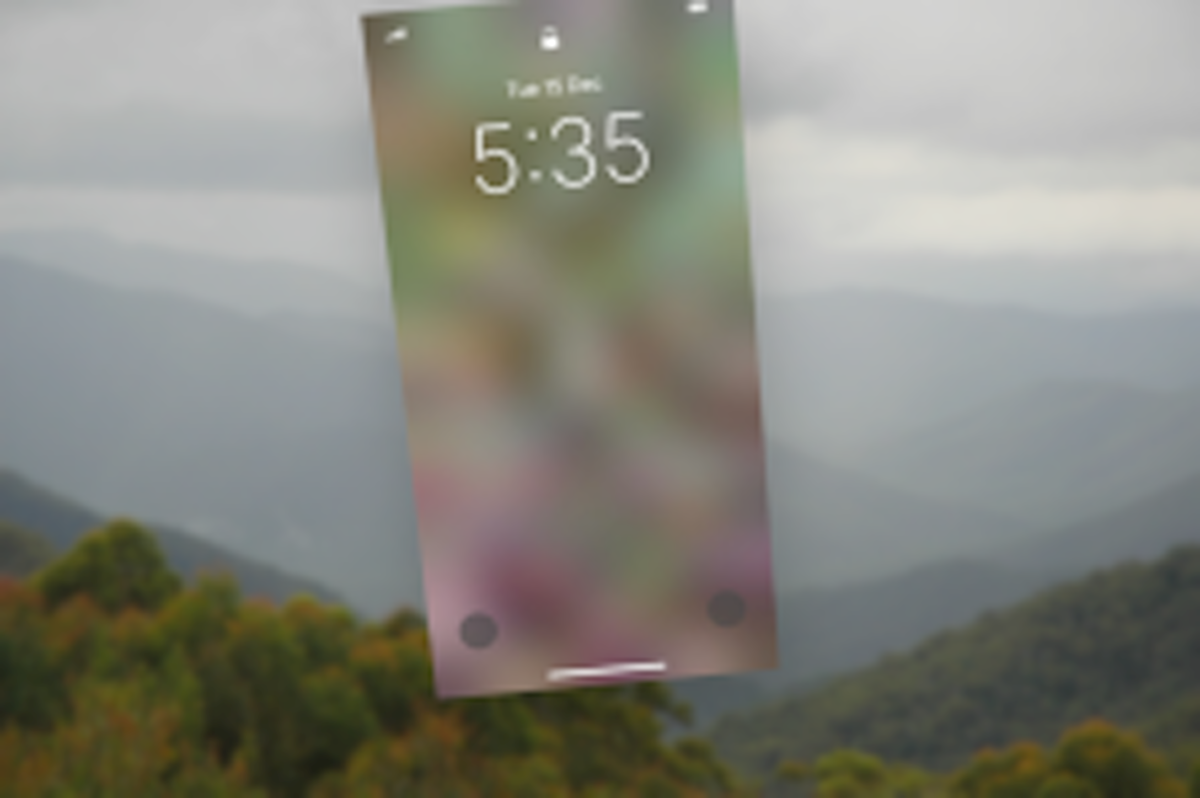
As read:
**5:35**
